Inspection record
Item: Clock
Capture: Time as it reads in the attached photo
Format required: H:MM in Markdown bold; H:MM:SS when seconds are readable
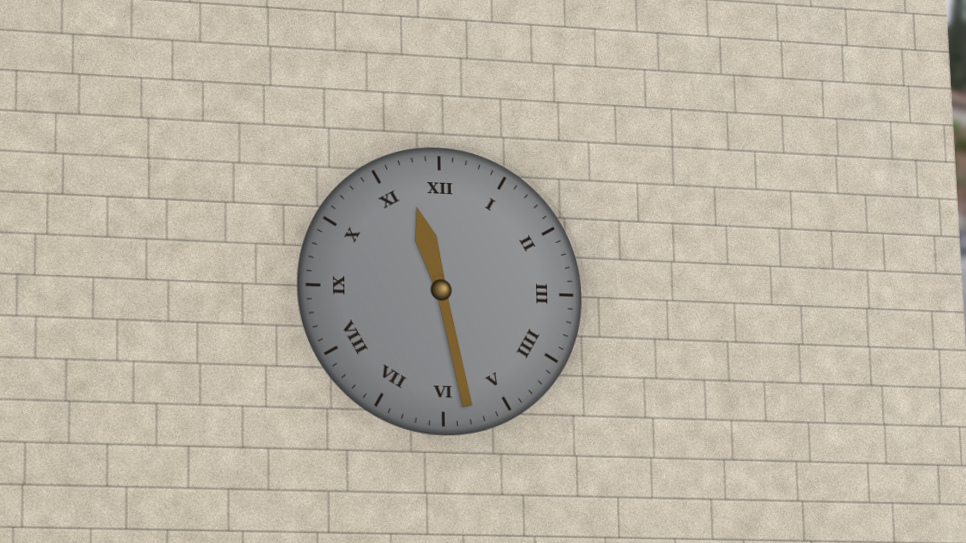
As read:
**11:28**
